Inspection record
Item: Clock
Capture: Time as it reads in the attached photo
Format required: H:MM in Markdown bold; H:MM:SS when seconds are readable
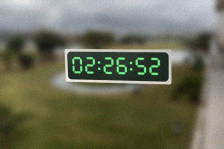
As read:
**2:26:52**
